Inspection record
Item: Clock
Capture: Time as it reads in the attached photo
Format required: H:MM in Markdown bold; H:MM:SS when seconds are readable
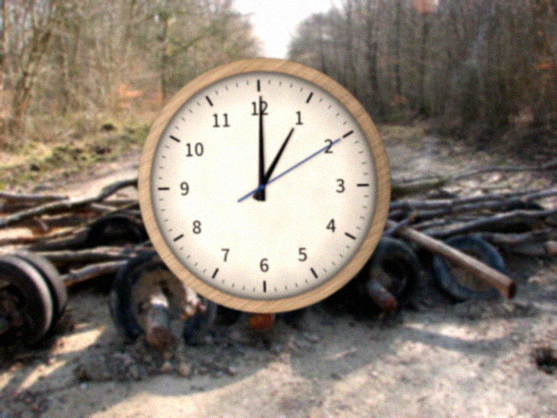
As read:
**1:00:10**
